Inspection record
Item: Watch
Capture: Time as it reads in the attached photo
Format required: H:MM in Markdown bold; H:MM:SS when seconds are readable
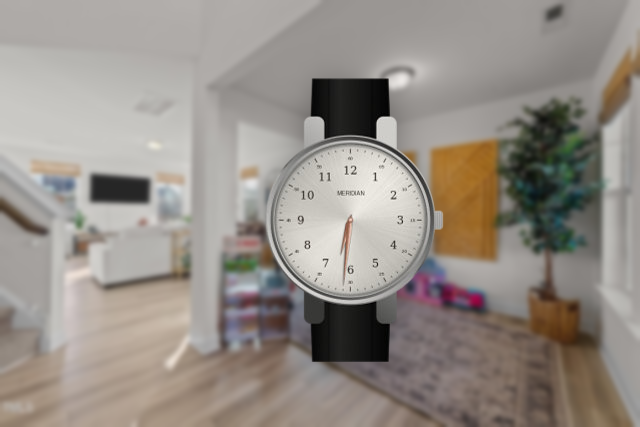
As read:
**6:31**
